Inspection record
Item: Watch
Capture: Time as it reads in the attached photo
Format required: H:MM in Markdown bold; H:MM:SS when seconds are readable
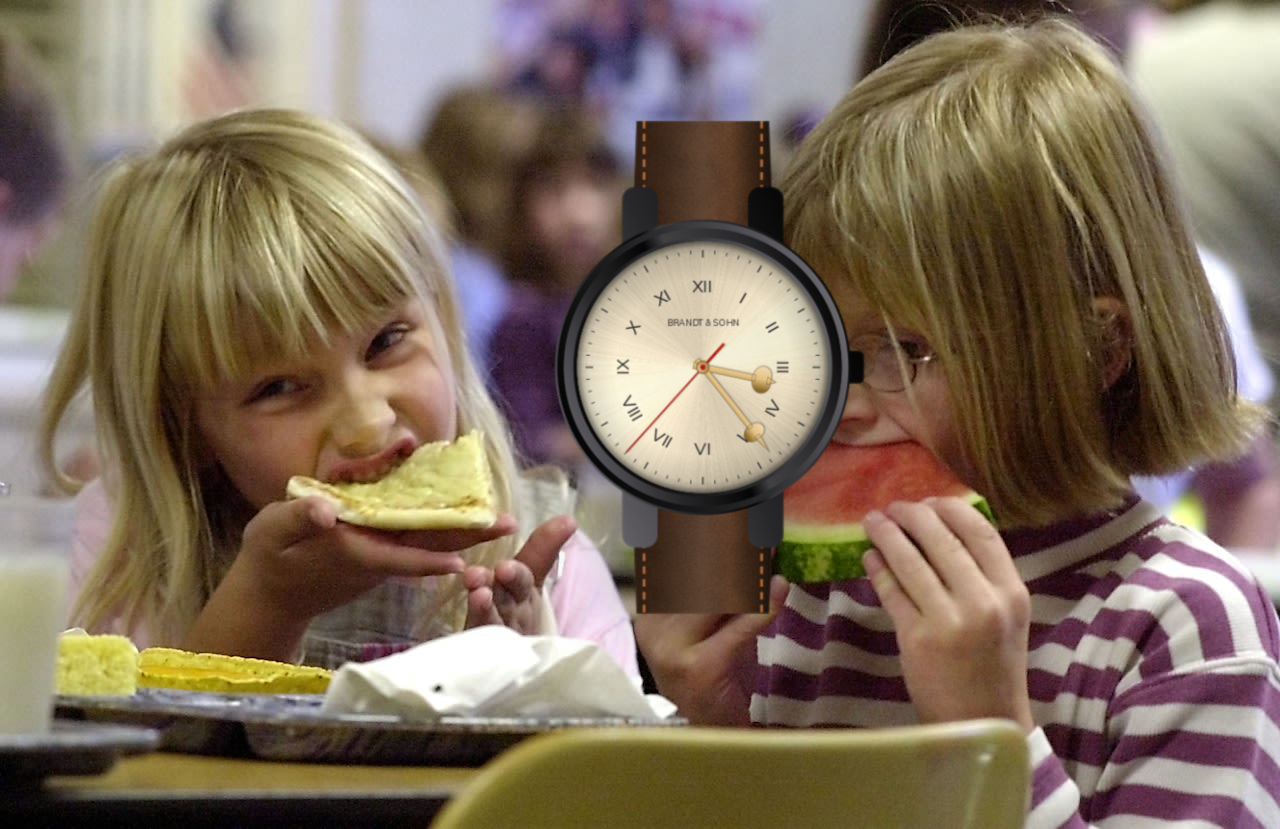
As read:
**3:23:37**
